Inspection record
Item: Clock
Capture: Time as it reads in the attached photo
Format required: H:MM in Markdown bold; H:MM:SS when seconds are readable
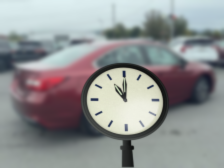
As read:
**11:00**
